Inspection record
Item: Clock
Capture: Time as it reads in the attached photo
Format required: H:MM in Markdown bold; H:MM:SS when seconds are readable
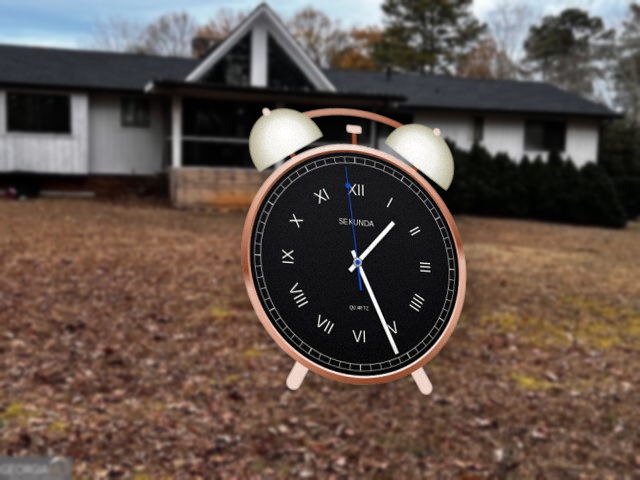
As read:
**1:25:59**
